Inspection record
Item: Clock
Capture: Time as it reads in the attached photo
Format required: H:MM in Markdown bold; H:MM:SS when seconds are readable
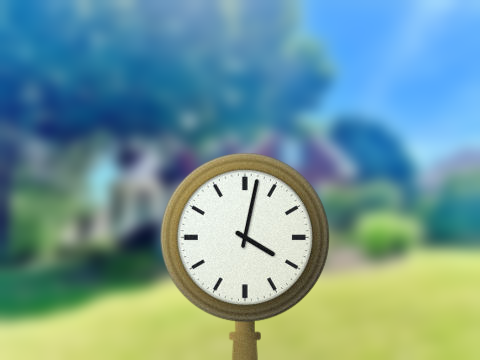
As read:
**4:02**
